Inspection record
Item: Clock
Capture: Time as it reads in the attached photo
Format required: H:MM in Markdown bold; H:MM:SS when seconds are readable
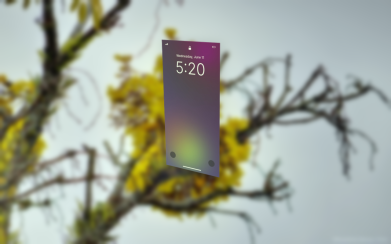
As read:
**5:20**
